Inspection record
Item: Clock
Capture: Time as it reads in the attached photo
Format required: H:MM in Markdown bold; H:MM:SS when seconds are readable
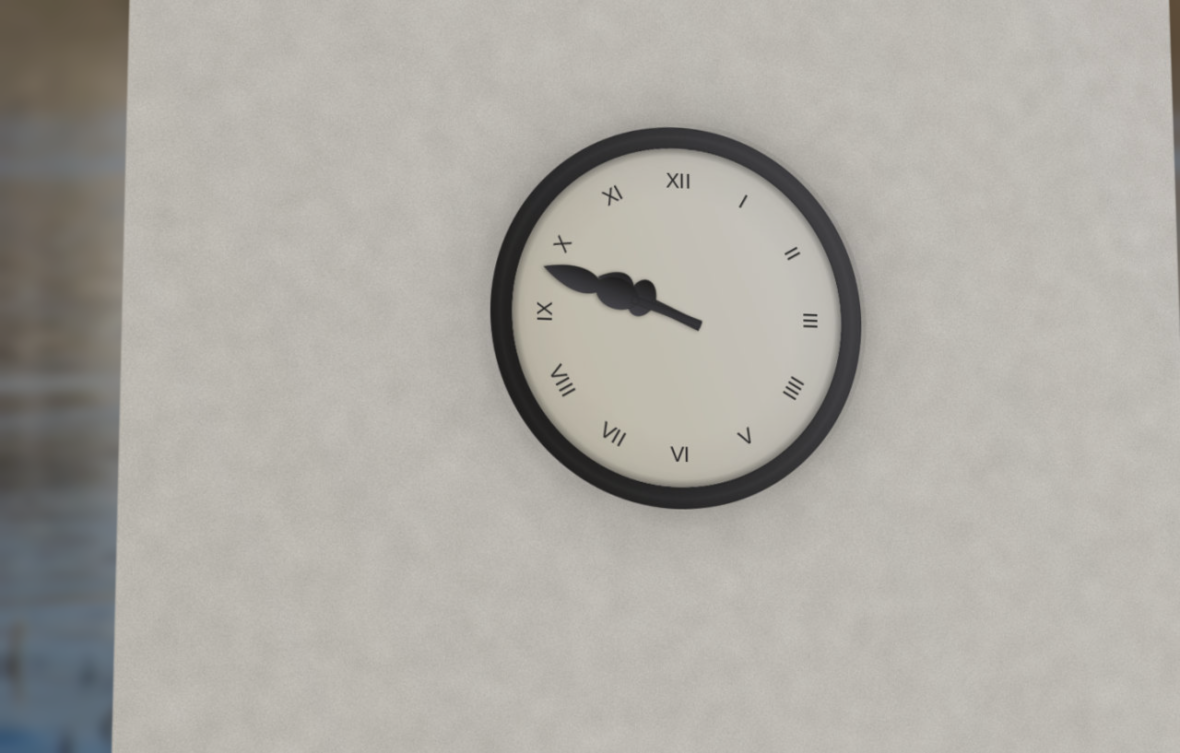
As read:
**9:48**
